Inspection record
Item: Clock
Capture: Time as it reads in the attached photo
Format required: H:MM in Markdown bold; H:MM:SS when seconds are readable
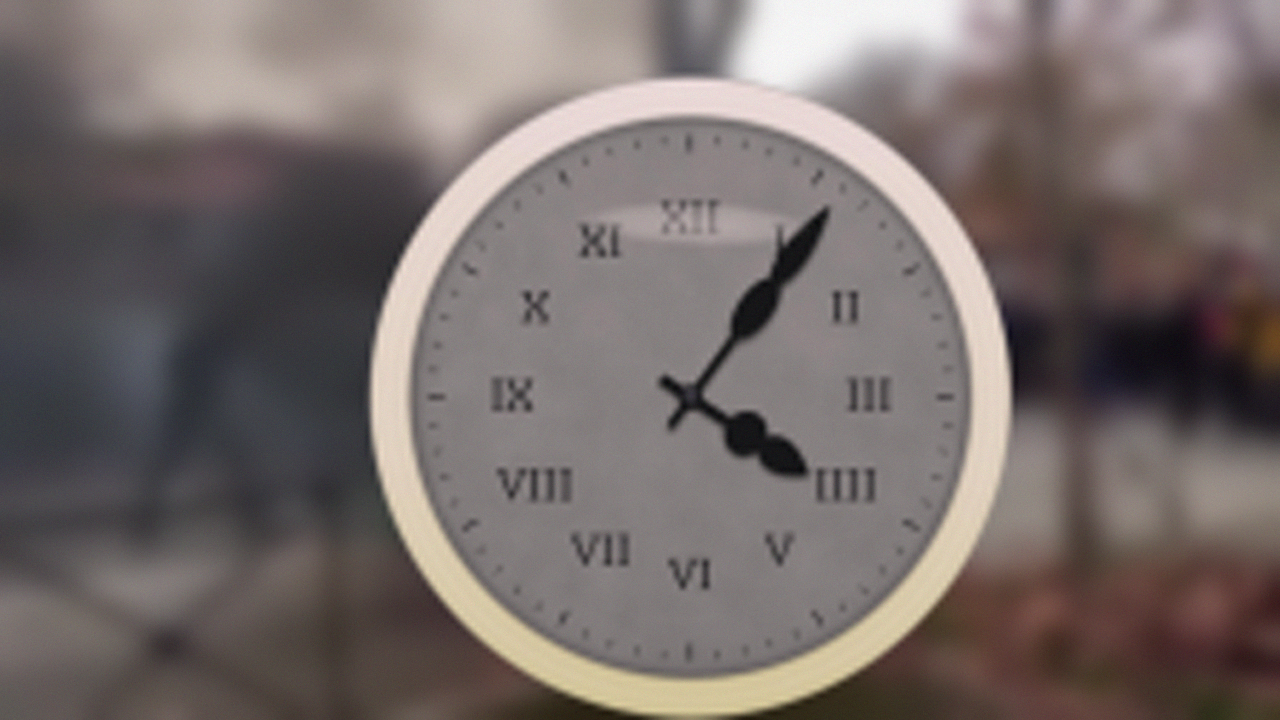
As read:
**4:06**
